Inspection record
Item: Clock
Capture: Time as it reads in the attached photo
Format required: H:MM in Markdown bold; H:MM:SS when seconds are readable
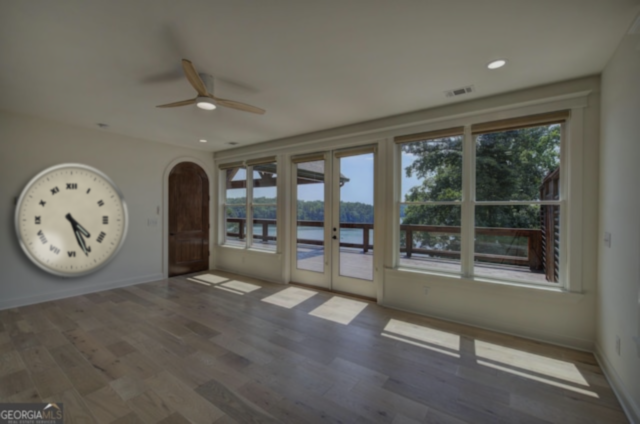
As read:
**4:26**
